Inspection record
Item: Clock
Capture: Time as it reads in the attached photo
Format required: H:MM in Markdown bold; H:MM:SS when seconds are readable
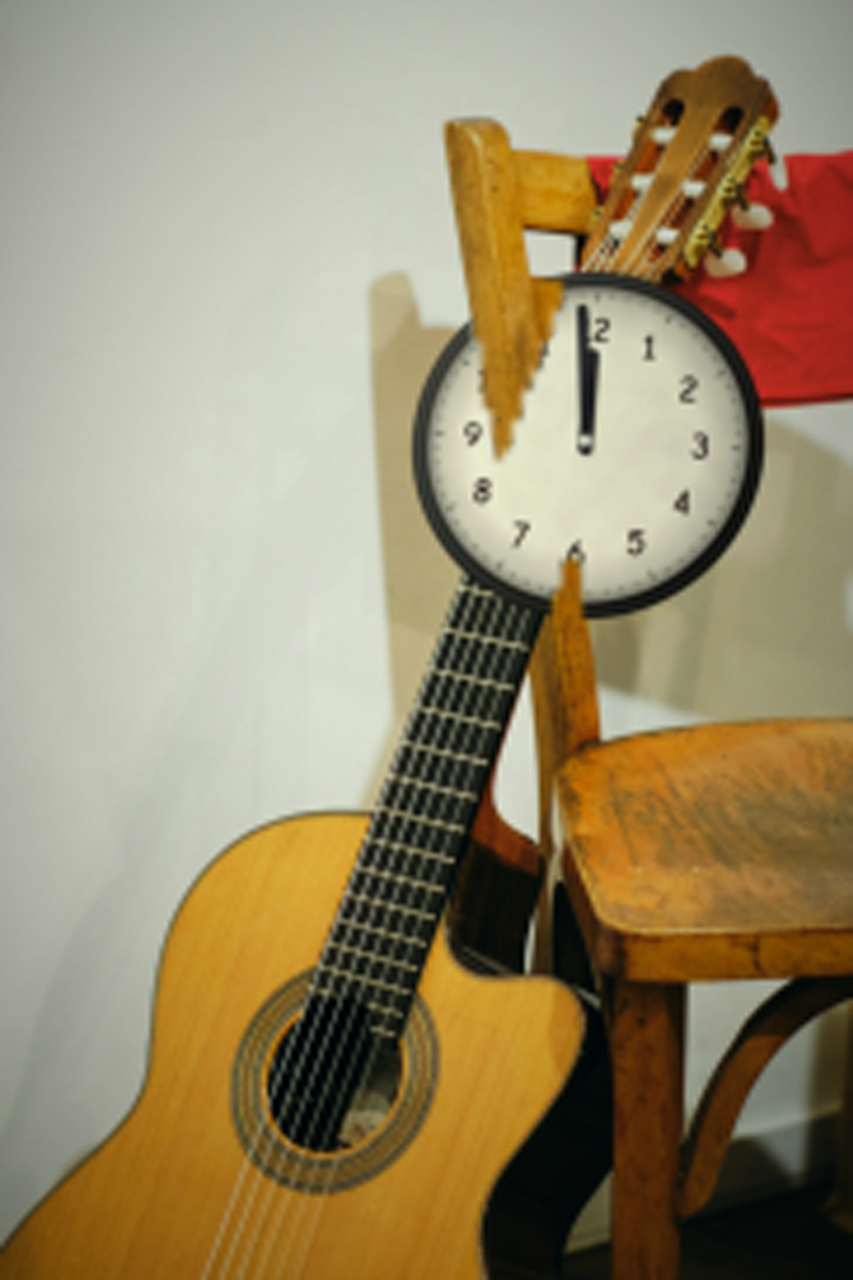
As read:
**11:59**
